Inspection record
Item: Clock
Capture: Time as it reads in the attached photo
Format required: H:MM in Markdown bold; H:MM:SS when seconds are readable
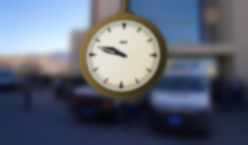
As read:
**9:48**
